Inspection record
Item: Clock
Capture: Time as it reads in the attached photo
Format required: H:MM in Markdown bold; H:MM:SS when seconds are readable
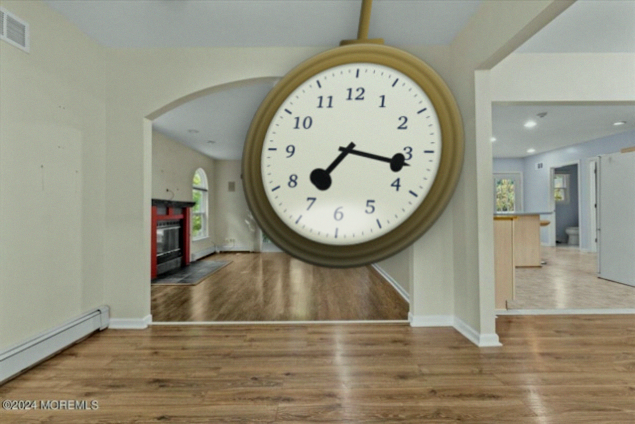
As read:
**7:17**
